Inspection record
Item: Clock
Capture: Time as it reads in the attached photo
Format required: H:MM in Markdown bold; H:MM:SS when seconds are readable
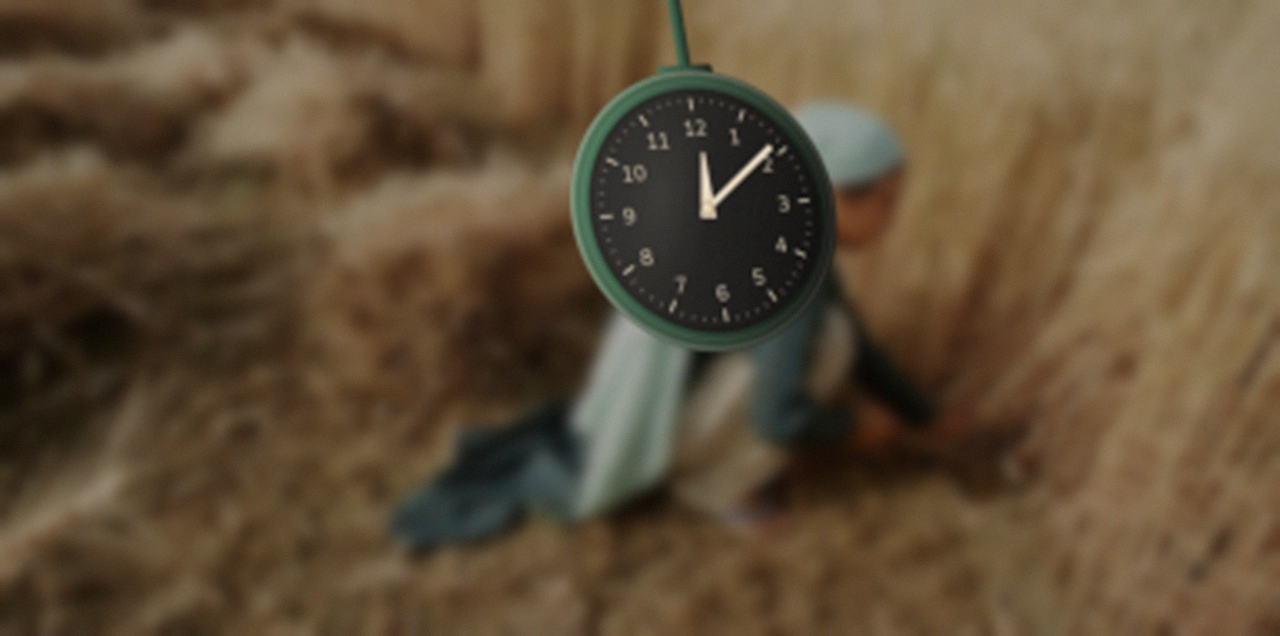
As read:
**12:09**
